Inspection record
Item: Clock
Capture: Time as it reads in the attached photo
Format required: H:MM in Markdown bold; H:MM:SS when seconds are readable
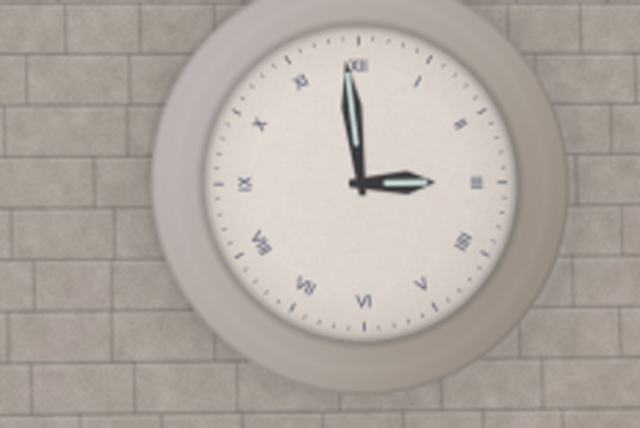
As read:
**2:59**
